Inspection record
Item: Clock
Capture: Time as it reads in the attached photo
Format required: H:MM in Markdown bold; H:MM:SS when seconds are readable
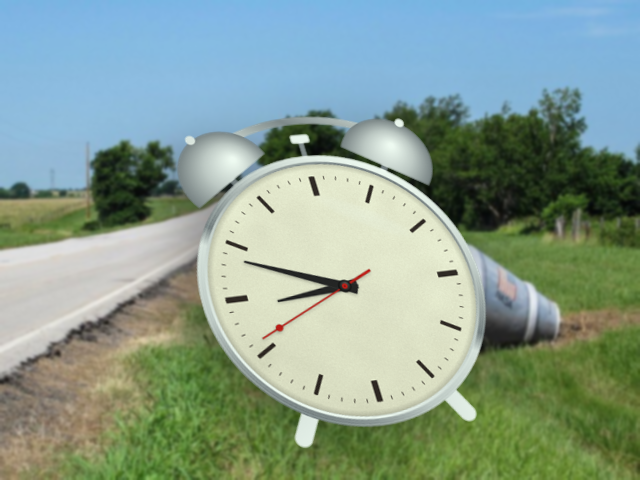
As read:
**8:48:41**
